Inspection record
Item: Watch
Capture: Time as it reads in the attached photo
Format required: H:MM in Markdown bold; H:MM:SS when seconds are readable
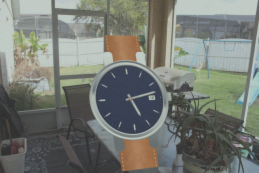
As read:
**5:13**
